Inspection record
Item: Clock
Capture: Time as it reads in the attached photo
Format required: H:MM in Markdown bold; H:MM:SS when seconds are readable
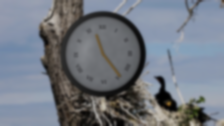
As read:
**11:24**
